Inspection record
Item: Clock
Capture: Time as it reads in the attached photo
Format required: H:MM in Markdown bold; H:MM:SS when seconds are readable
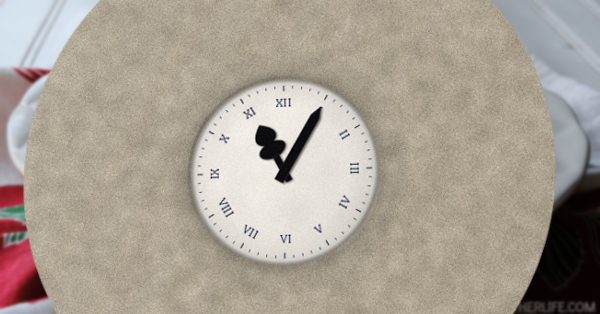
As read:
**11:05**
